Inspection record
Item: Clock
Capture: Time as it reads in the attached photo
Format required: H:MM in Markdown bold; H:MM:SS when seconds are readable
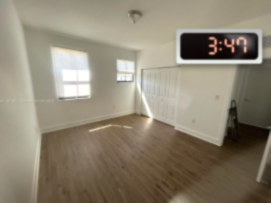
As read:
**3:47**
